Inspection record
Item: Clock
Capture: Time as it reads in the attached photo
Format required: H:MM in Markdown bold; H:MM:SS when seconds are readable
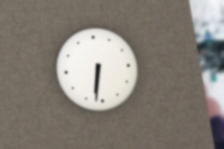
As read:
**6:32**
